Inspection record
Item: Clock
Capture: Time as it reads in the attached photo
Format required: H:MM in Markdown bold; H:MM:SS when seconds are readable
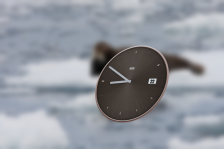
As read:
**8:50**
